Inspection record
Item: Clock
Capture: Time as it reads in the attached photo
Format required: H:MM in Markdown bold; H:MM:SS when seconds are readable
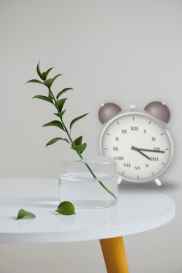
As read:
**4:16**
